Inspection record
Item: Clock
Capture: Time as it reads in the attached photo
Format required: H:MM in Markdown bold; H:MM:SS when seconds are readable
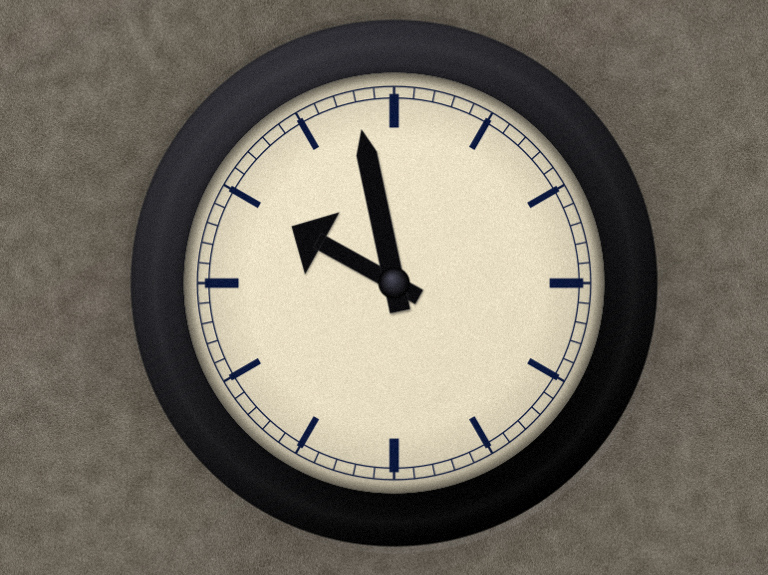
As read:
**9:58**
